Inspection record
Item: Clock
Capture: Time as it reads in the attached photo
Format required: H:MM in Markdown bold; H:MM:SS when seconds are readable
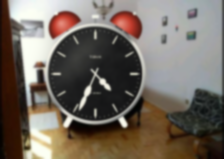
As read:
**4:34**
